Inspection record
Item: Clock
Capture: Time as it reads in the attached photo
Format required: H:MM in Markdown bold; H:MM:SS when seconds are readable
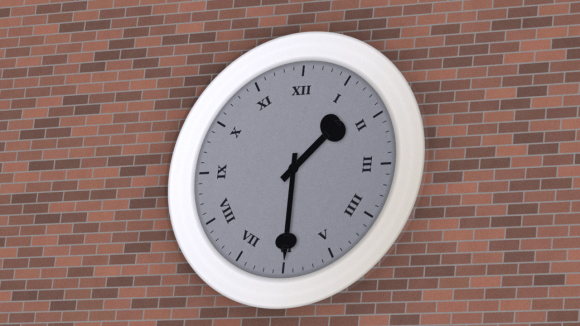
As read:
**1:30**
